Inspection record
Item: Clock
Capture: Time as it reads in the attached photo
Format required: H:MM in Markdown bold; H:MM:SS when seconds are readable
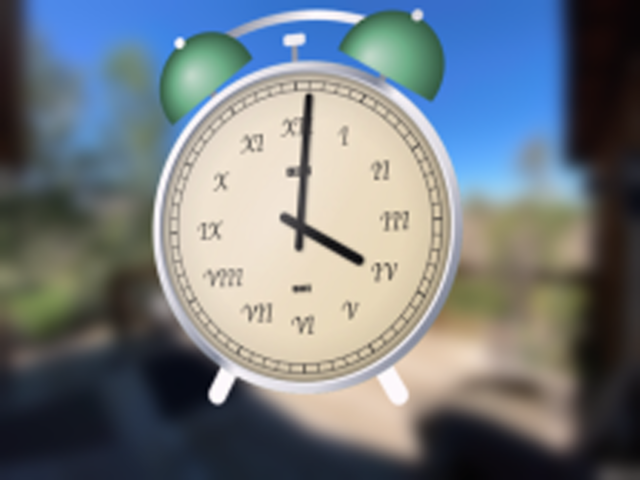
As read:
**4:01**
